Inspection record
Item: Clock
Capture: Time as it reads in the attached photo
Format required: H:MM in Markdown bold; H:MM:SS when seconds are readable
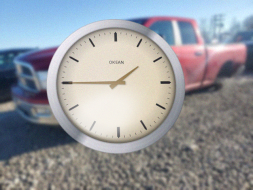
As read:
**1:45**
